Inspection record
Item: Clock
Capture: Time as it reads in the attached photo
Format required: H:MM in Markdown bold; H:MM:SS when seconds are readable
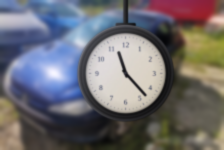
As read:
**11:23**
